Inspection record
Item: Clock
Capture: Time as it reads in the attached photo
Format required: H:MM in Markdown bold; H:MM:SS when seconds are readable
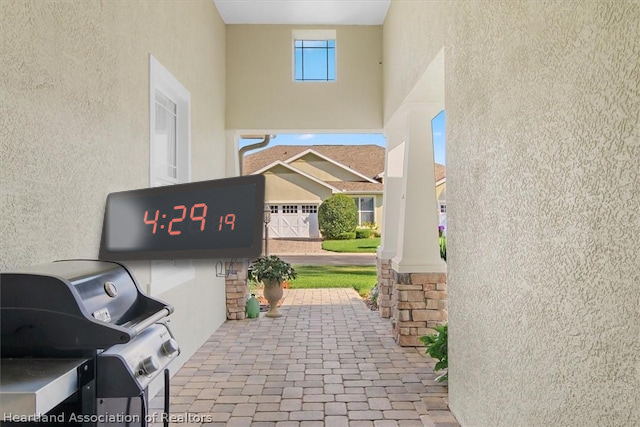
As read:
**4:29:19**
